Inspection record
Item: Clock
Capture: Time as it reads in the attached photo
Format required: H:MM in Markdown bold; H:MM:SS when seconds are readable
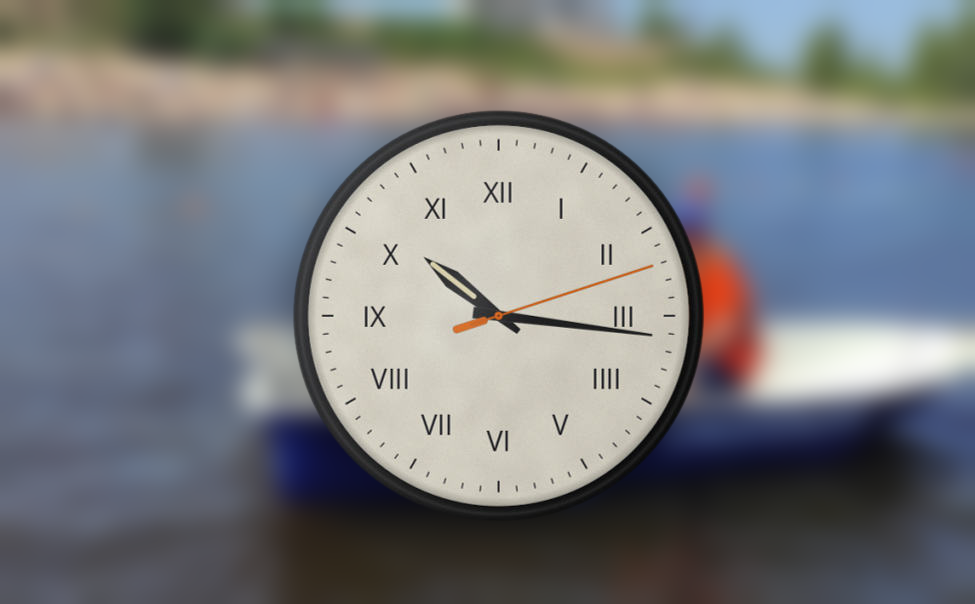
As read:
**10:16:12**
